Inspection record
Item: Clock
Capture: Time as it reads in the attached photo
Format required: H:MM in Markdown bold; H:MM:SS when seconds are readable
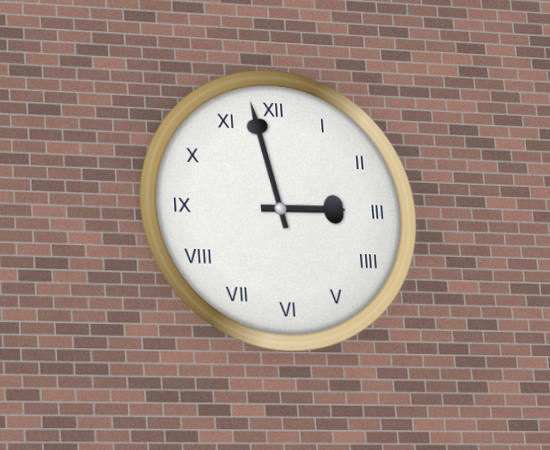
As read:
**2:58**
